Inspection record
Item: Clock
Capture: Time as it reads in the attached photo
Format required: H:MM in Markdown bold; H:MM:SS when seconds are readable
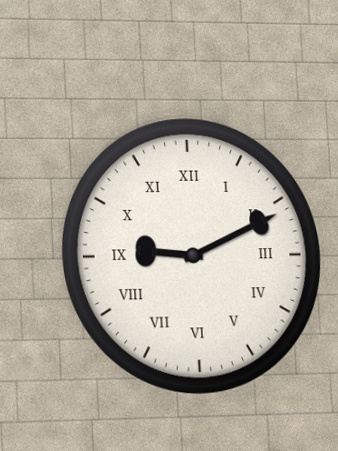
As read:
**9:11**
